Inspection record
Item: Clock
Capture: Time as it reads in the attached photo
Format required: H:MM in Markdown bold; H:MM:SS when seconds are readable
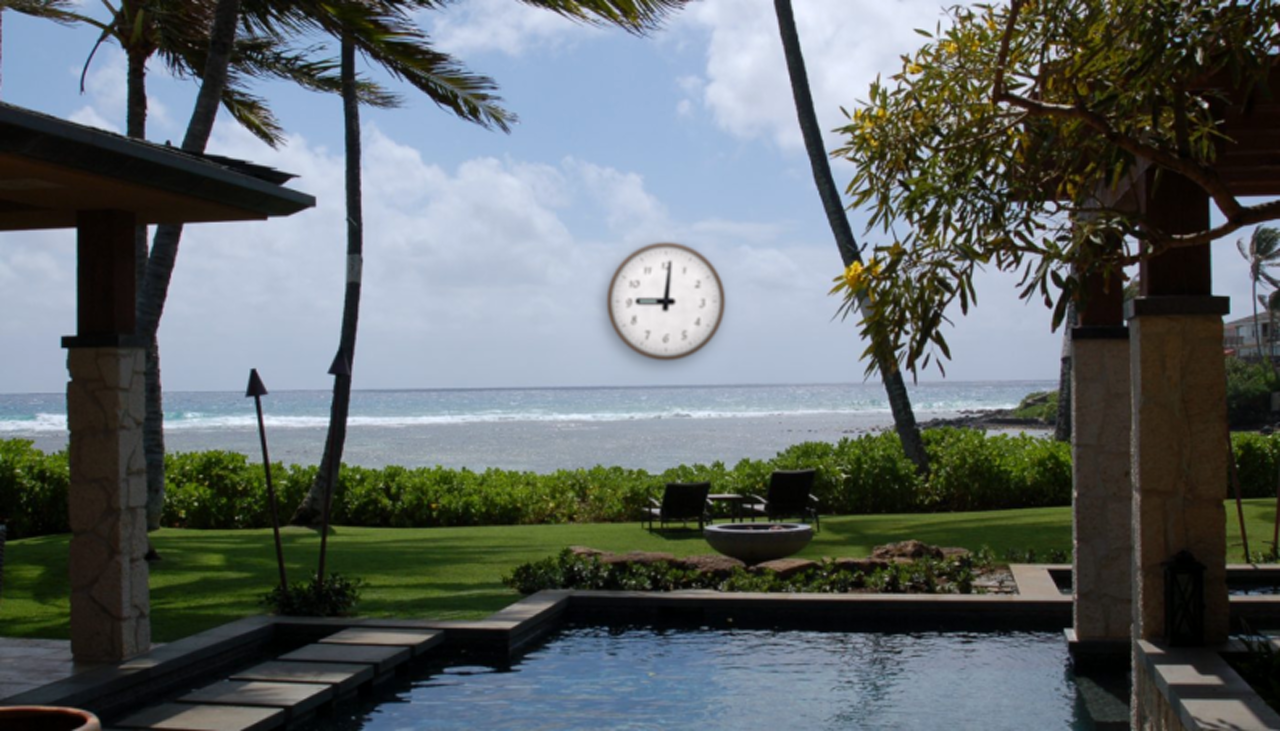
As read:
**9:01**
